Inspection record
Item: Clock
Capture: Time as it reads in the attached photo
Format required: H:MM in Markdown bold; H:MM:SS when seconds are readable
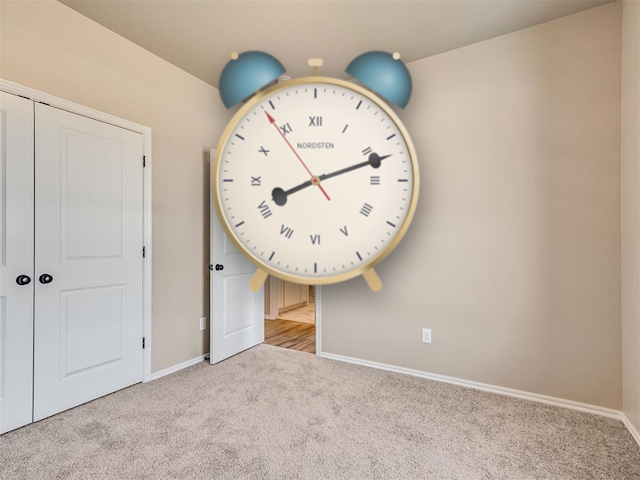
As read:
**8:11:54**
